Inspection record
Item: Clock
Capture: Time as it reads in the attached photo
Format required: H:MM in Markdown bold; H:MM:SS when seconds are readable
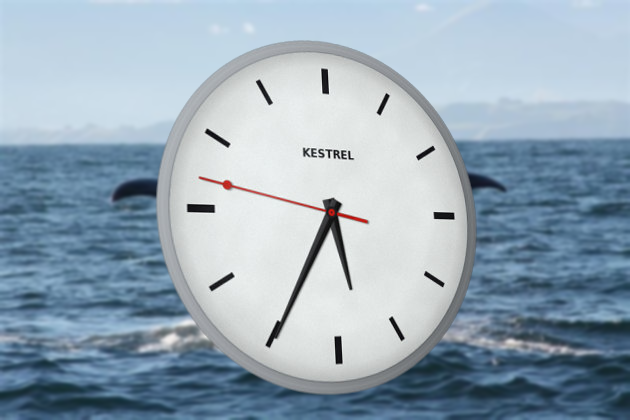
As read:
**5:34:47**
